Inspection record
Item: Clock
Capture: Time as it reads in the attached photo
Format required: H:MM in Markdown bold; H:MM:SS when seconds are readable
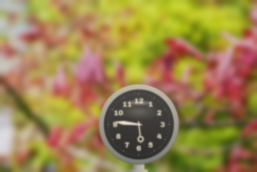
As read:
**5:46**
